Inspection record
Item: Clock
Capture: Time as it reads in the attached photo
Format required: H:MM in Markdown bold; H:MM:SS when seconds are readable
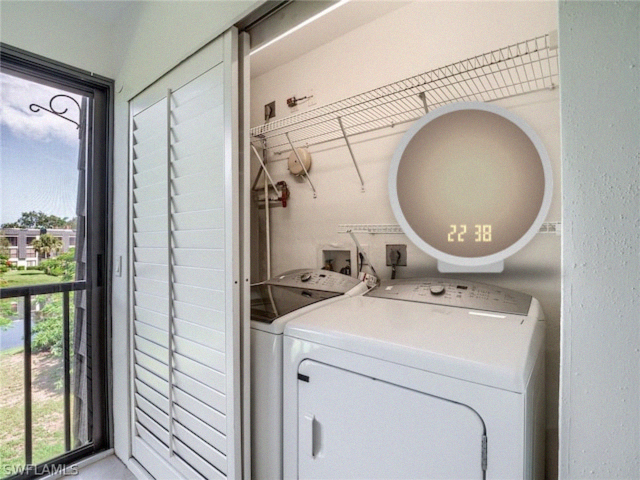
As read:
**22:38**
